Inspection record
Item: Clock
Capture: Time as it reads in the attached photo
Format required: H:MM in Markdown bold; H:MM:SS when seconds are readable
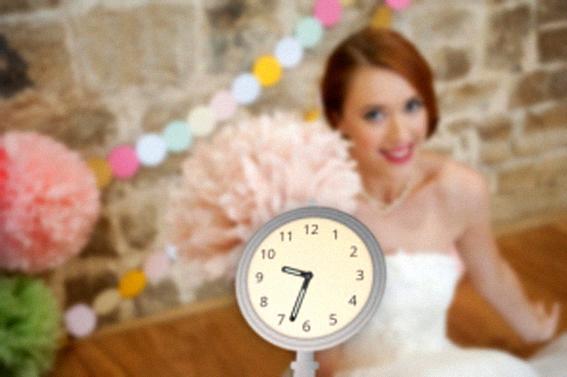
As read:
**9:33**
